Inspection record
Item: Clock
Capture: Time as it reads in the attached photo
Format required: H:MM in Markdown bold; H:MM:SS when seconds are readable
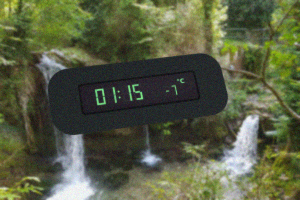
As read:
**1:15**
